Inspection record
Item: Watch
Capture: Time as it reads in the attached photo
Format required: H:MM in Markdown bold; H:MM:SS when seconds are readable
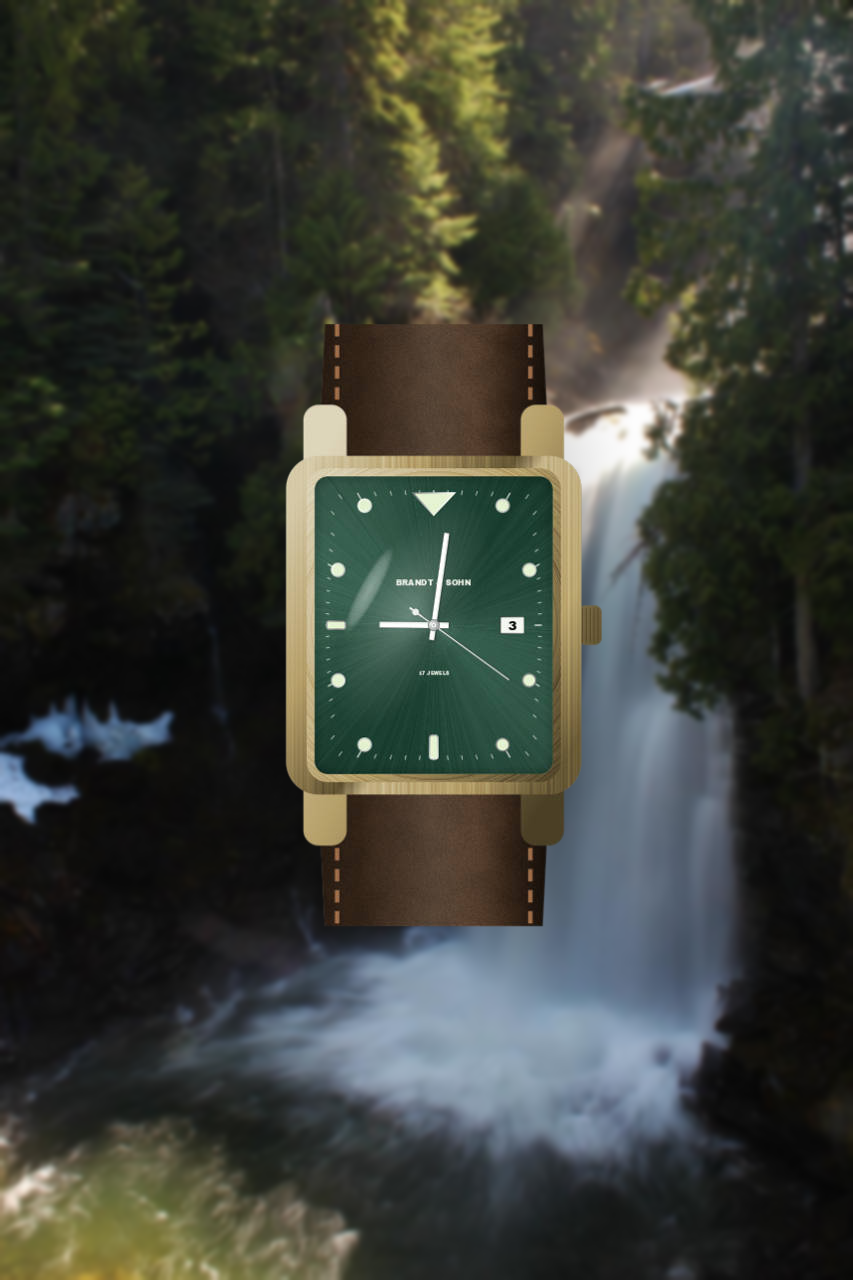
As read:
**9:01:21**
